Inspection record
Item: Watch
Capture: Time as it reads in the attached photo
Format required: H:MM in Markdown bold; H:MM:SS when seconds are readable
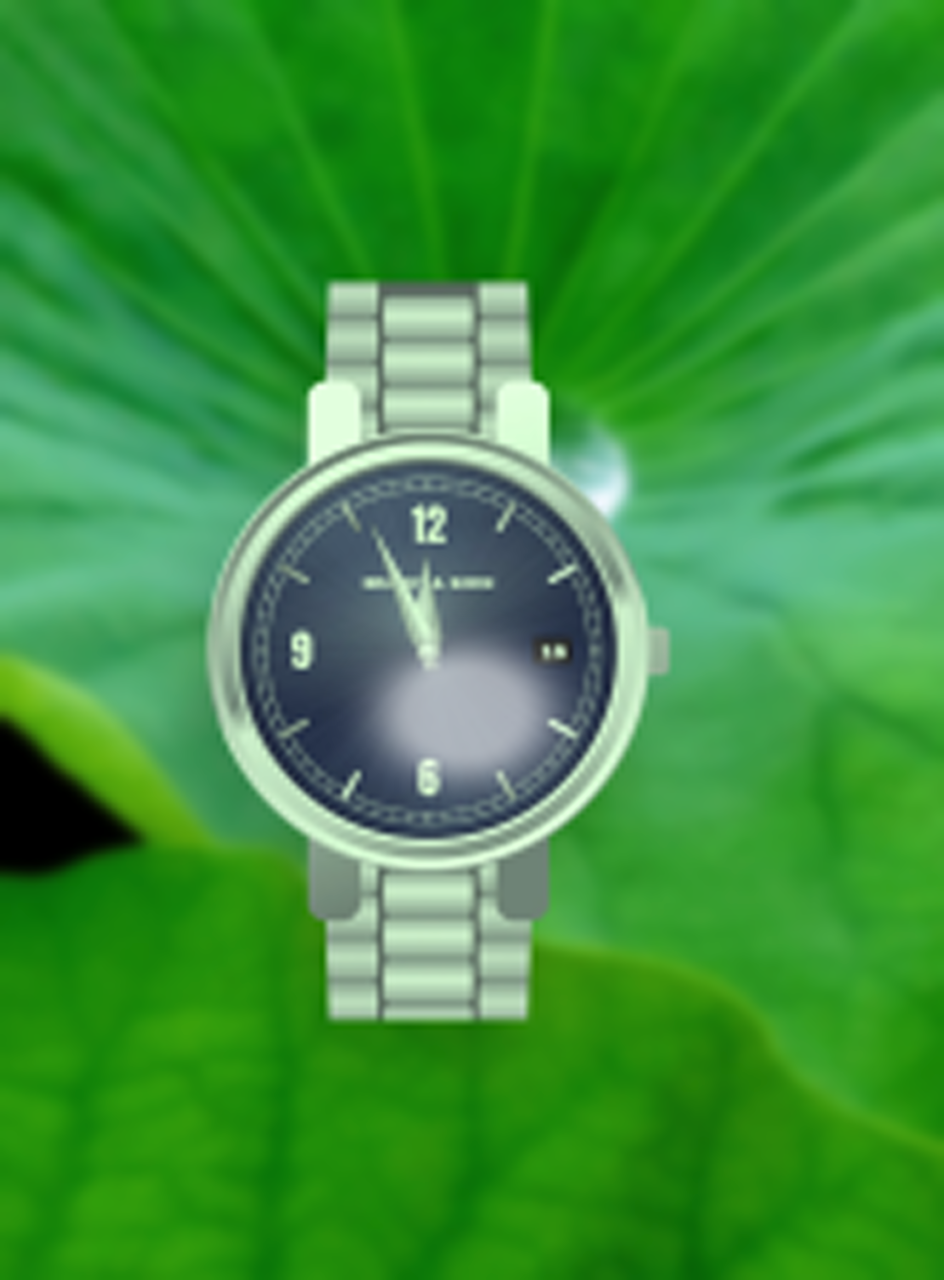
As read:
**11:56**
